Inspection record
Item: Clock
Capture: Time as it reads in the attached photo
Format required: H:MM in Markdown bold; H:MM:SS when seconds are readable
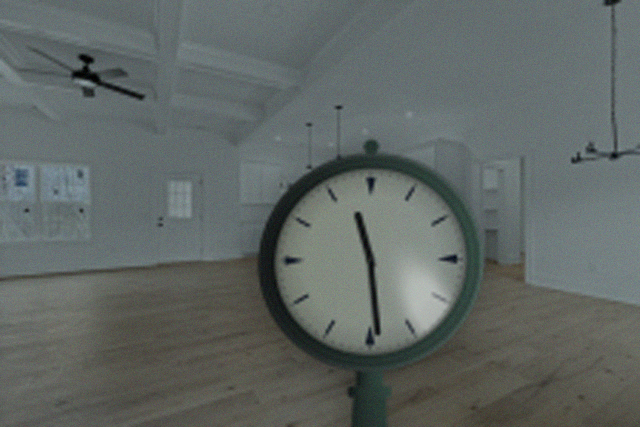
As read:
**11:29**
